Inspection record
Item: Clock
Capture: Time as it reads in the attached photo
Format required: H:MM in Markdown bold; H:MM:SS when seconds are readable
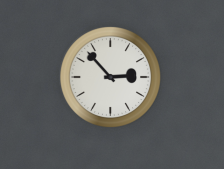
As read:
**2:53**
